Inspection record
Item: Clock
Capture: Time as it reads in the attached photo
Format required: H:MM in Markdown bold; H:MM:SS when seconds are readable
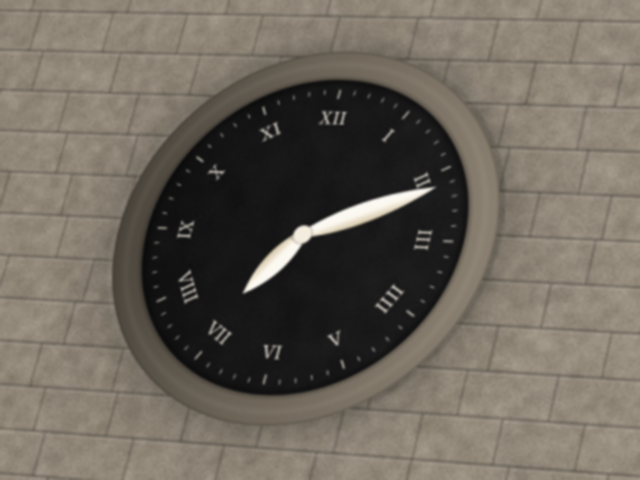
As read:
**7:11**
